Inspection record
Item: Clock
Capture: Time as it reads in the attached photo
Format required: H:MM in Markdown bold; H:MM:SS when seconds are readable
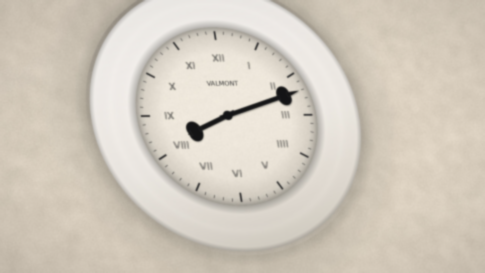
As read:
**8:12**
